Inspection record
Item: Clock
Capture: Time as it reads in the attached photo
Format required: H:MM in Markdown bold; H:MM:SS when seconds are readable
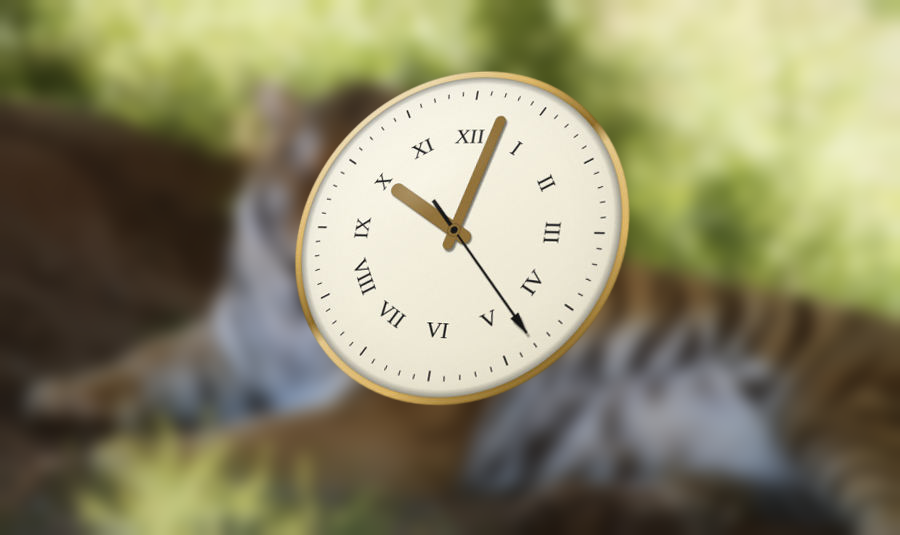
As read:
**10:02:23**
